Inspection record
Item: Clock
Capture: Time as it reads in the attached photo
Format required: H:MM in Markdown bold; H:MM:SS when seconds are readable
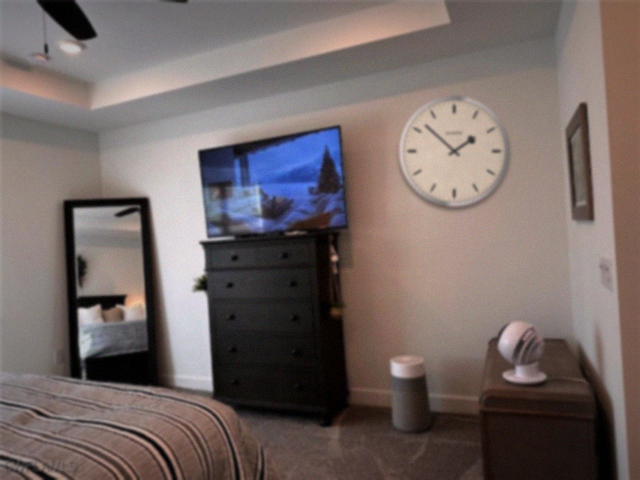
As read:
**1:52**
